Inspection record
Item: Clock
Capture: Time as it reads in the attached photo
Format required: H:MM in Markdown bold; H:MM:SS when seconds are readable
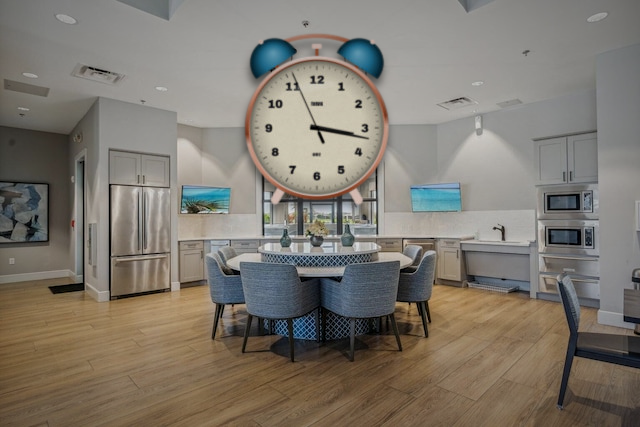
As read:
**3:16:56**
